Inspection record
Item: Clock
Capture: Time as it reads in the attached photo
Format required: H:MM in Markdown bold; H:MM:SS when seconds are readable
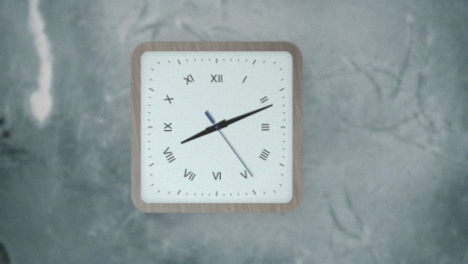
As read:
**8:11:24**
